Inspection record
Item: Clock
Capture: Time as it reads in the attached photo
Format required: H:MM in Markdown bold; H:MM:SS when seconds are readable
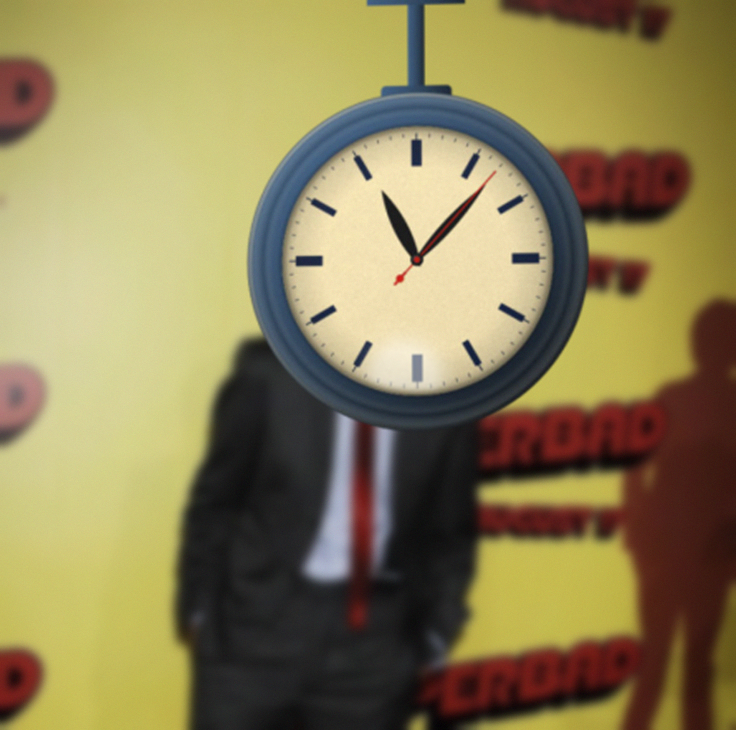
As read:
**11:07:07**
